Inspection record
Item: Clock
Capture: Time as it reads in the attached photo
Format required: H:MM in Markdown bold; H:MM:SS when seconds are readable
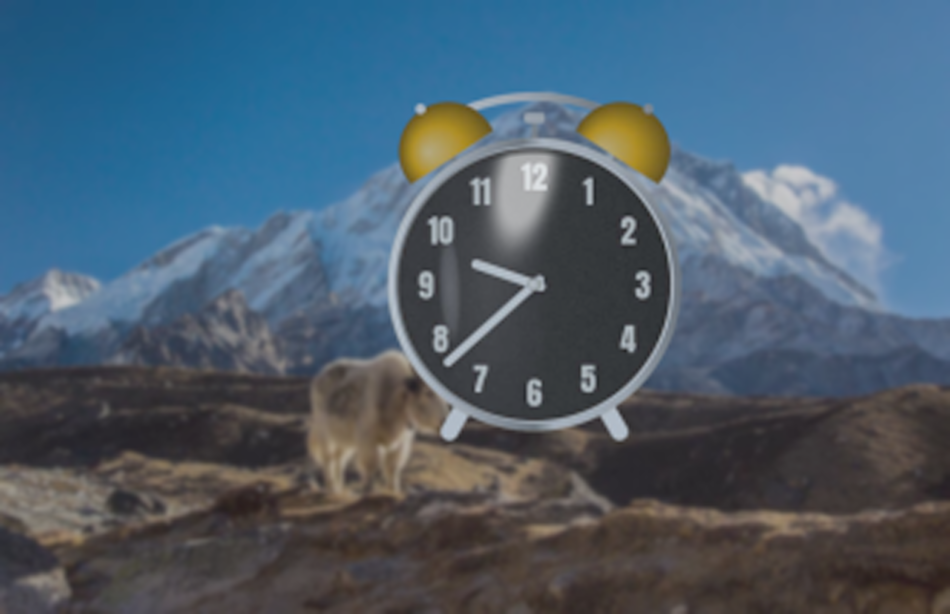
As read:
**9:38**
